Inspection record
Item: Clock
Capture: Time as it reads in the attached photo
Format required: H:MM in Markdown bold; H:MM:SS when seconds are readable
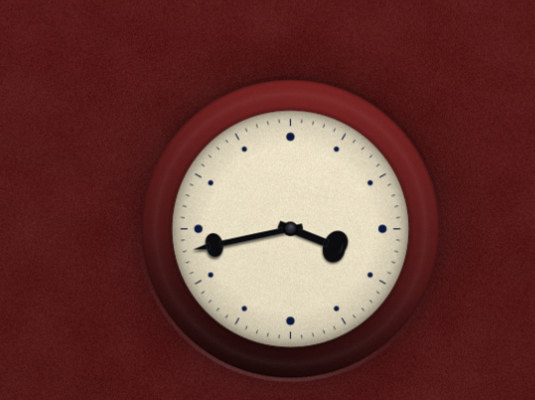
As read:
**3:43**
